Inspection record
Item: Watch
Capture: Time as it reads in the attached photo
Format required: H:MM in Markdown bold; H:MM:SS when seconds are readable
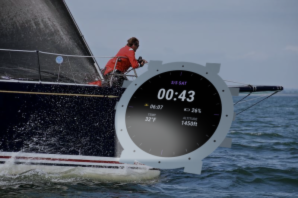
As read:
**0:43**
